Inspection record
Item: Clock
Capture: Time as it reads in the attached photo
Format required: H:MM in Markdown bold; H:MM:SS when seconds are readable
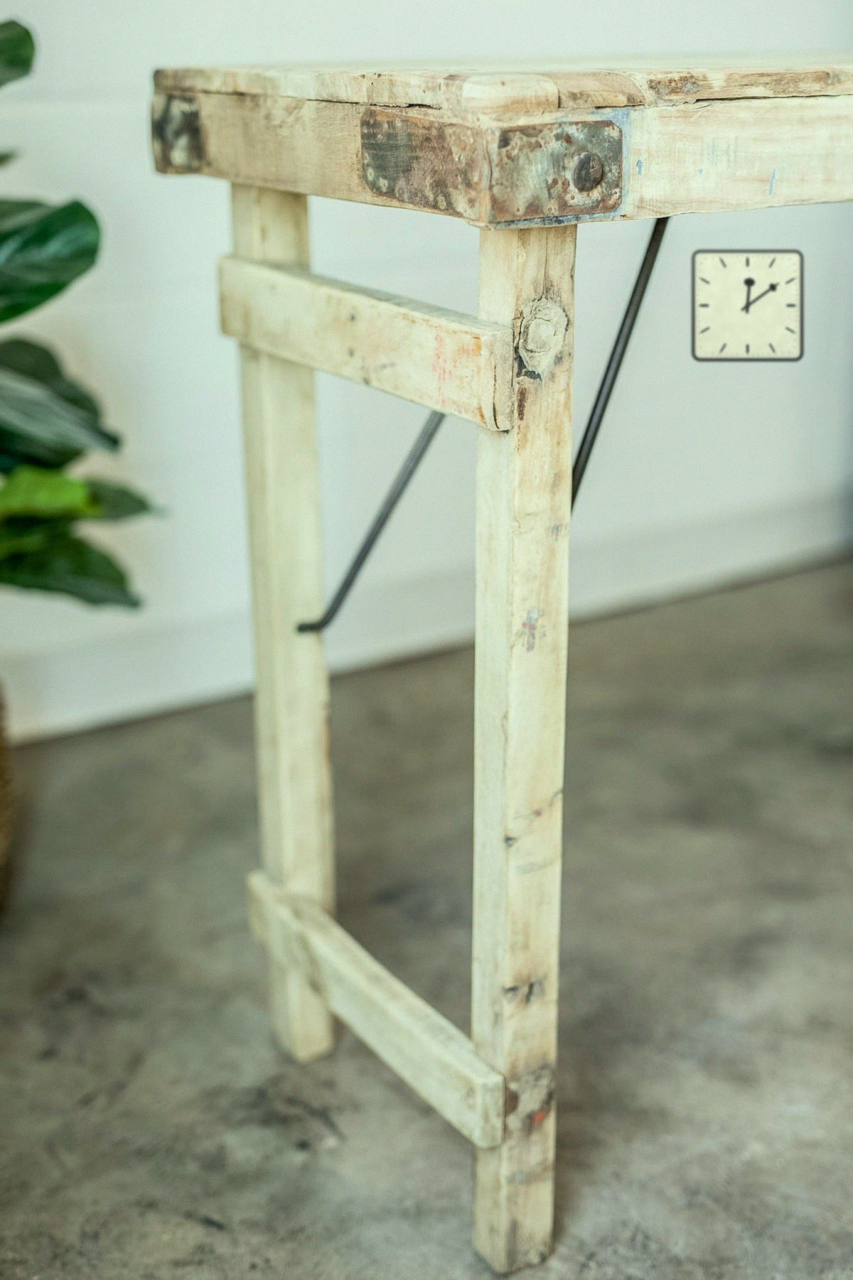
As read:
**12:09**
